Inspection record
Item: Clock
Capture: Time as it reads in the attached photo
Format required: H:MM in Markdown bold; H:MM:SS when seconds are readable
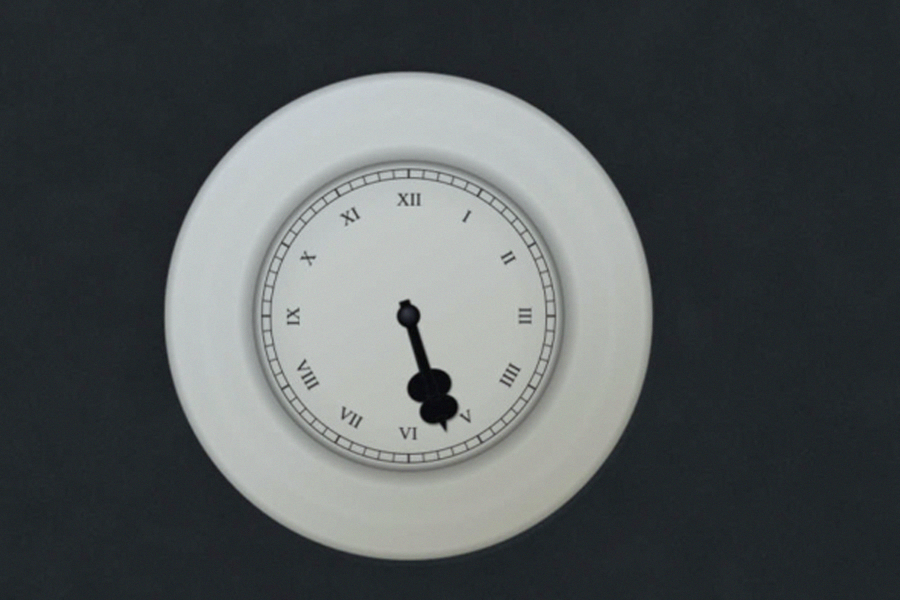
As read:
**5:27**
